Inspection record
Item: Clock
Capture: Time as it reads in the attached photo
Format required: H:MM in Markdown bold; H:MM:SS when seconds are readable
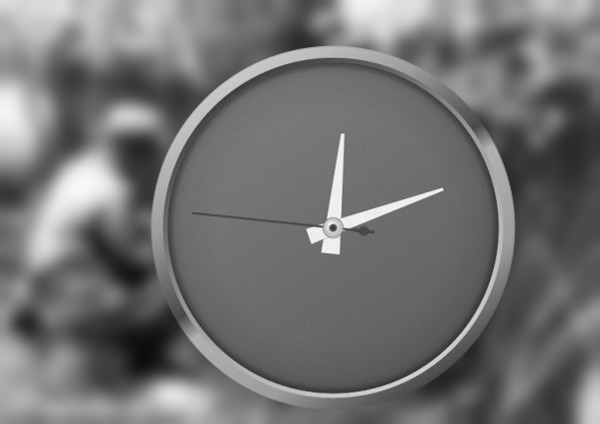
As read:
**12:11:46**
